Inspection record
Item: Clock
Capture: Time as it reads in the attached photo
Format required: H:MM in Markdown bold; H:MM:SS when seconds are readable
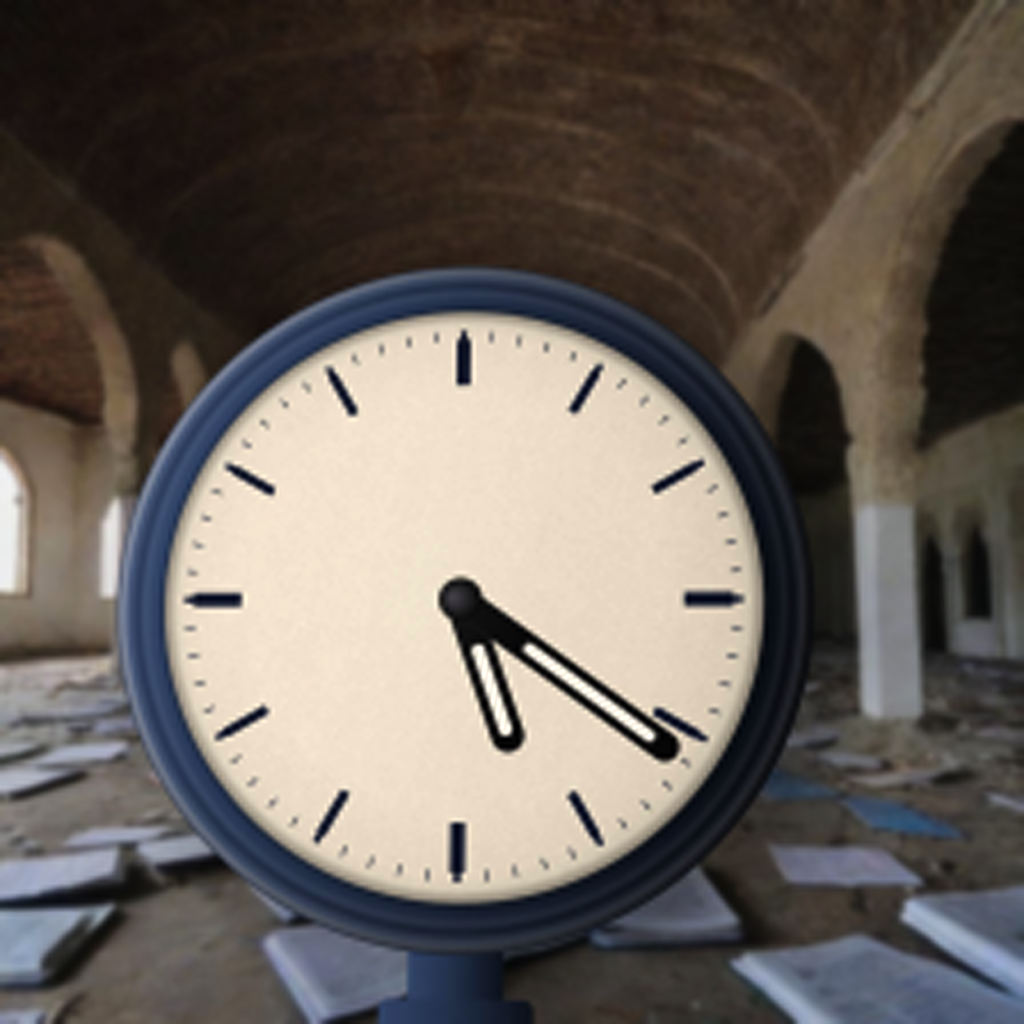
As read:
**5:21**
